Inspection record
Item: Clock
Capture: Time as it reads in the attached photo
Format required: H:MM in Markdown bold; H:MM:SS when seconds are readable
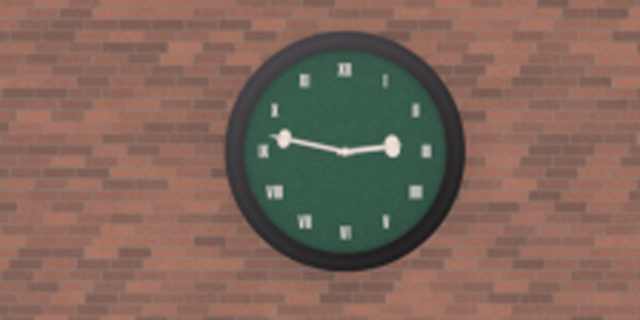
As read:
**2:47**
